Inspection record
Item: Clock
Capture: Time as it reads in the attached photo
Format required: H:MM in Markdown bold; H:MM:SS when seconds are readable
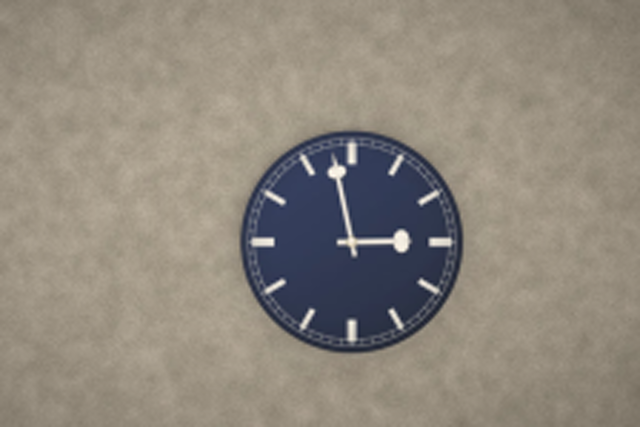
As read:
**2:58**
